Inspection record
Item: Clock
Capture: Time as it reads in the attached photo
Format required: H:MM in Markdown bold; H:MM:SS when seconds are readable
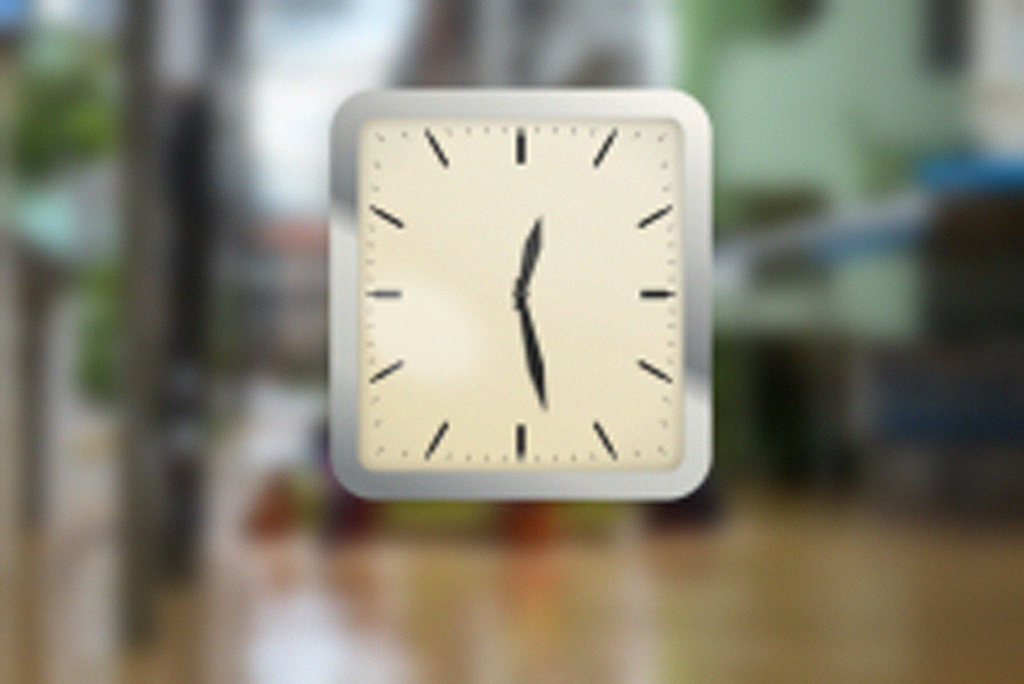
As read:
**12:28**
